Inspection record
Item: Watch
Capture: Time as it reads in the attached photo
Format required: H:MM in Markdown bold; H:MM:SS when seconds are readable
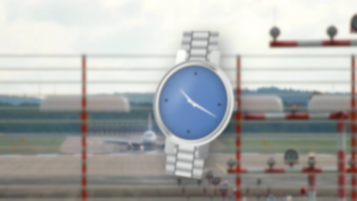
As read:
**10:19**
